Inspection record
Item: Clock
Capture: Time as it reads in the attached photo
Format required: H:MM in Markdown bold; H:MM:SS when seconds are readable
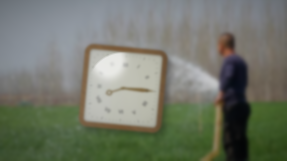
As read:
**8:15**
